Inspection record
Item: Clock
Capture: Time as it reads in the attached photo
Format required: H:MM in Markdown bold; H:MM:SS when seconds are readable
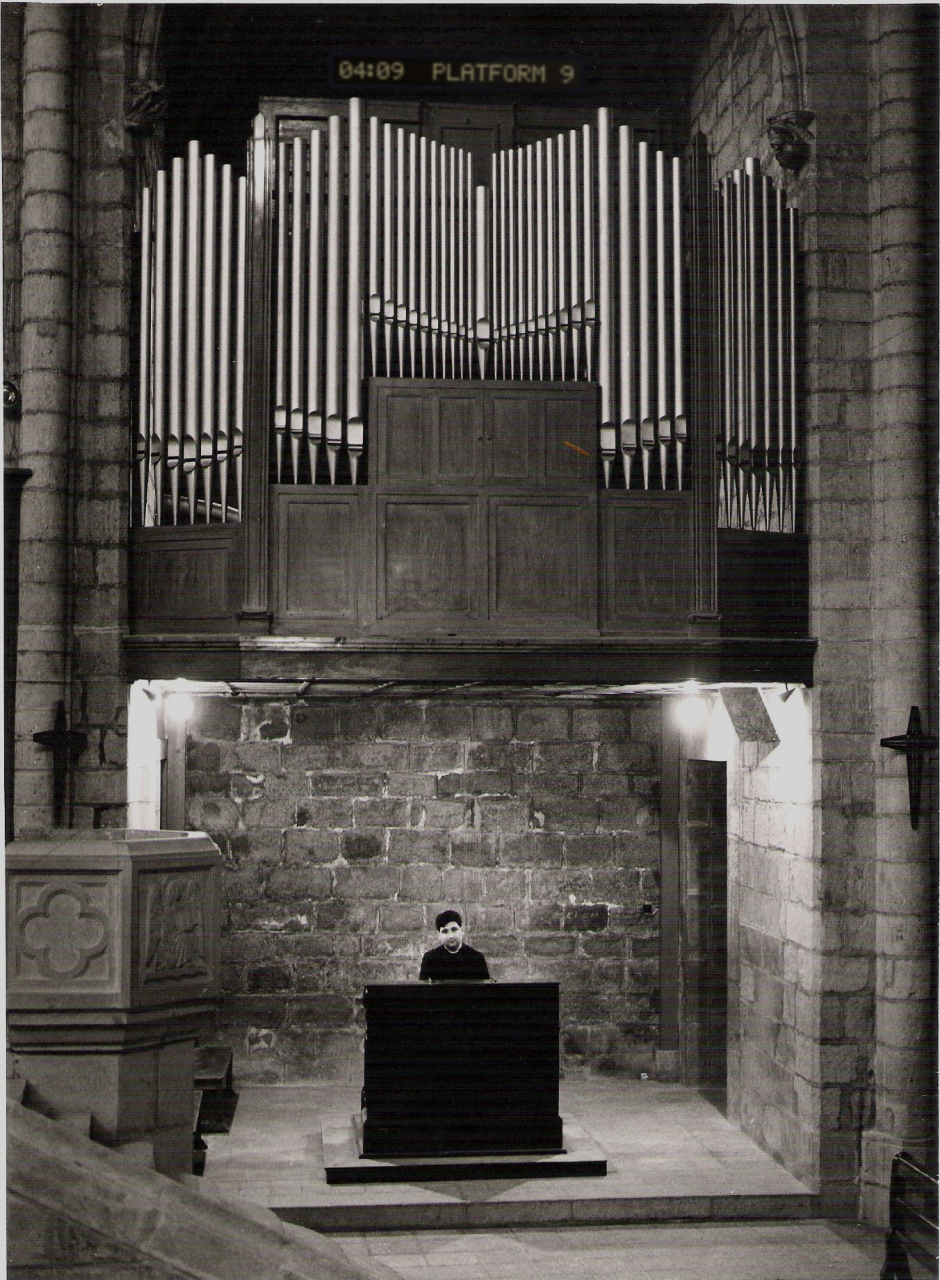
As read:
**4:09**
